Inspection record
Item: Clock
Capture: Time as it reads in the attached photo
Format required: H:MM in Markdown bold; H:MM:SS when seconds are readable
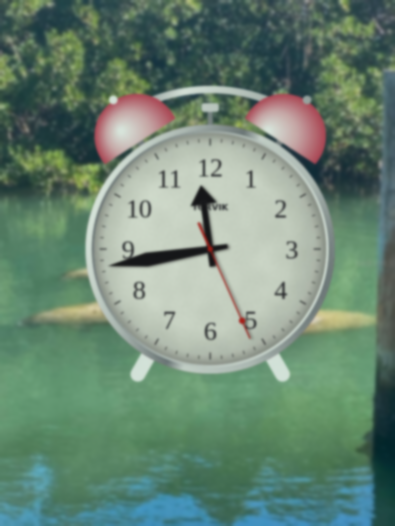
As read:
**11:43:26**
